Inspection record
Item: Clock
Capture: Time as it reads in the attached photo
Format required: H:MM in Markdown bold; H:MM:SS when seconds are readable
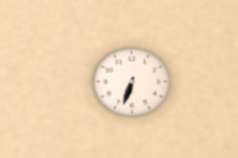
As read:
**6:33**
